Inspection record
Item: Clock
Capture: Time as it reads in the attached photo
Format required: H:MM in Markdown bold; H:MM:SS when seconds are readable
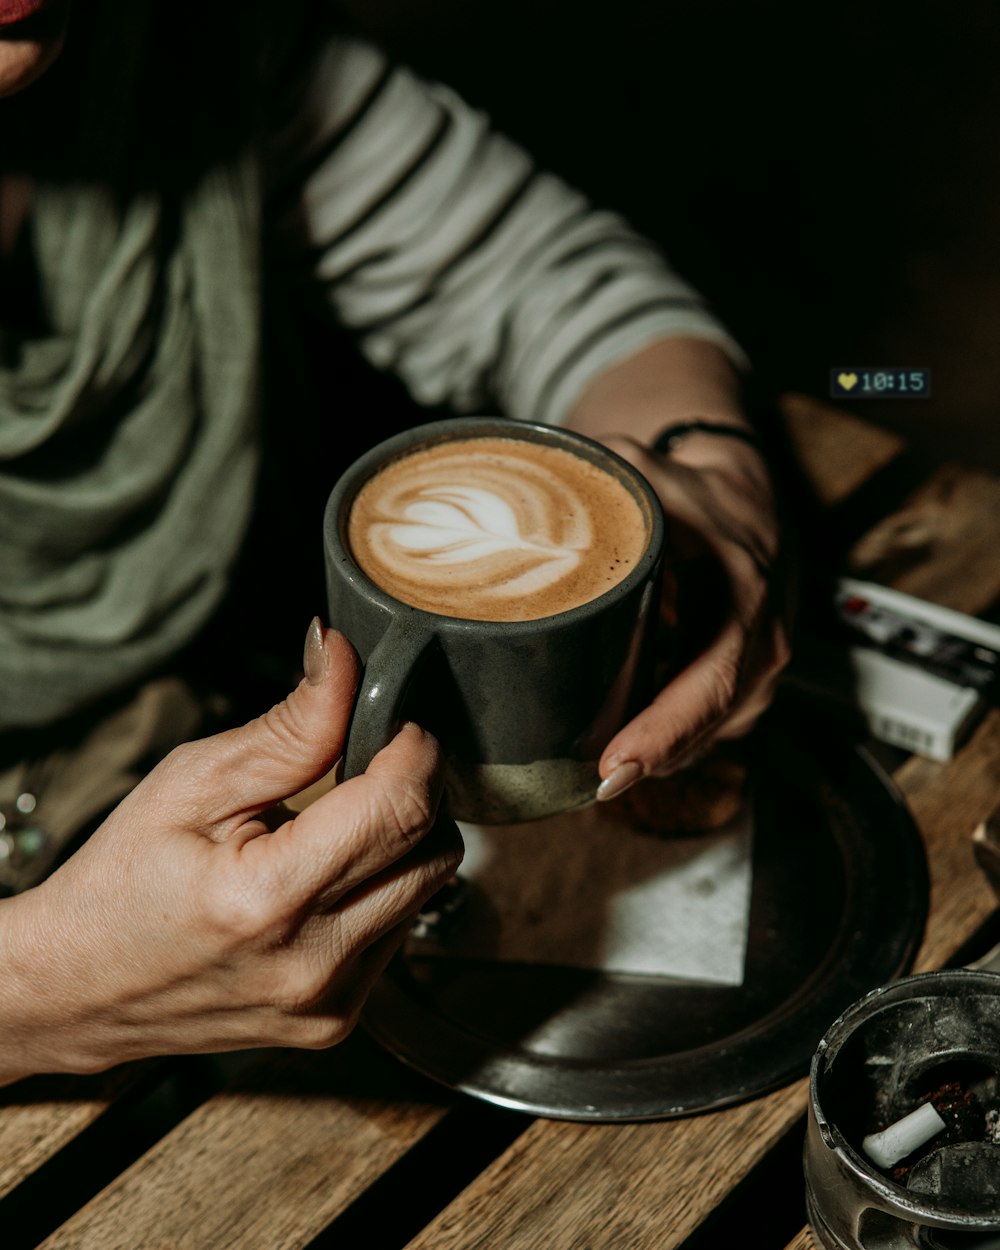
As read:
**10:15**
